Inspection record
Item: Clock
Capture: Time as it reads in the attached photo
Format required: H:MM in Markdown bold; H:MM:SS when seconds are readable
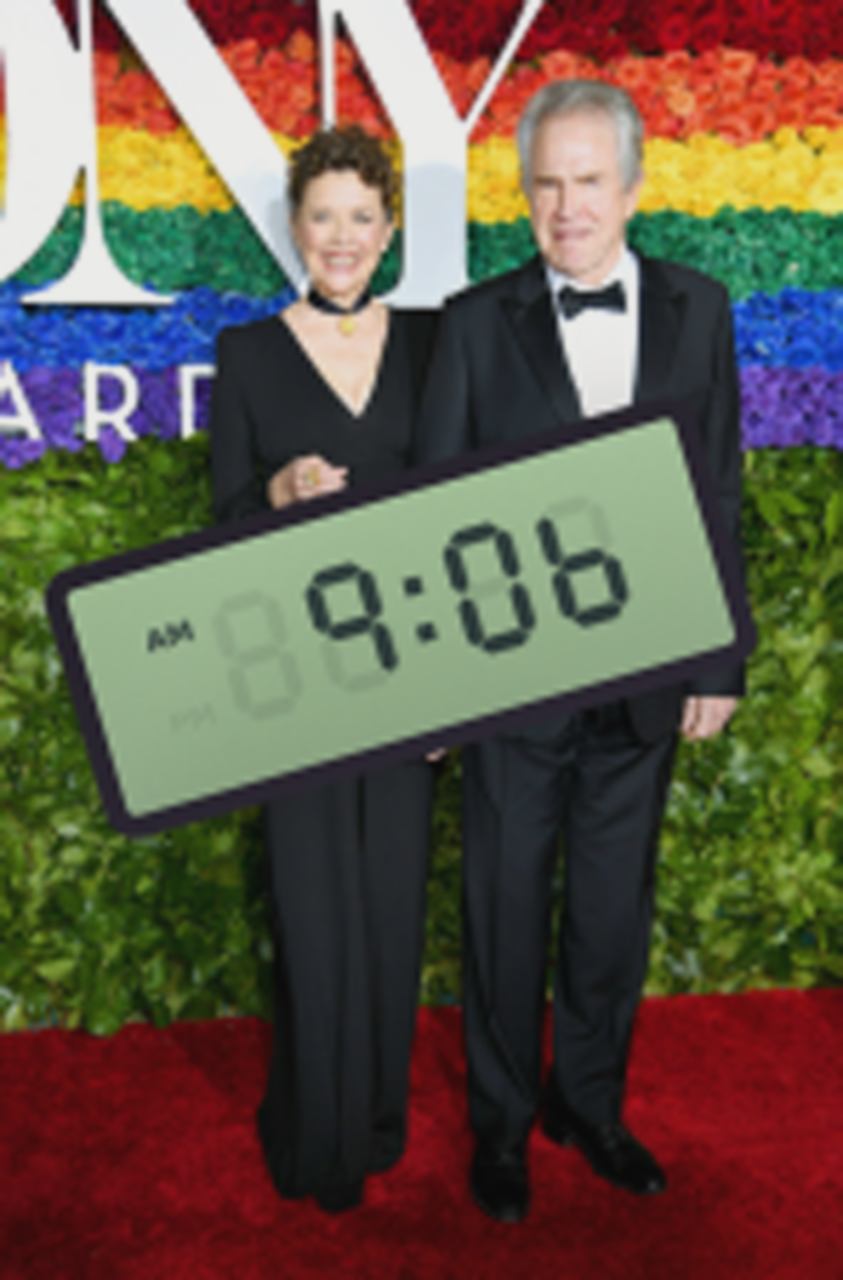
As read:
**9:06**
